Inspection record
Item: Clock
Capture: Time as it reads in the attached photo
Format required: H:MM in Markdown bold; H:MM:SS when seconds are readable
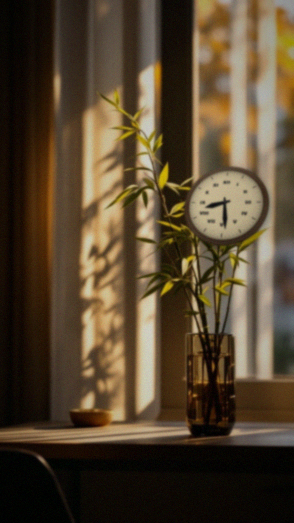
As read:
**8:29**
